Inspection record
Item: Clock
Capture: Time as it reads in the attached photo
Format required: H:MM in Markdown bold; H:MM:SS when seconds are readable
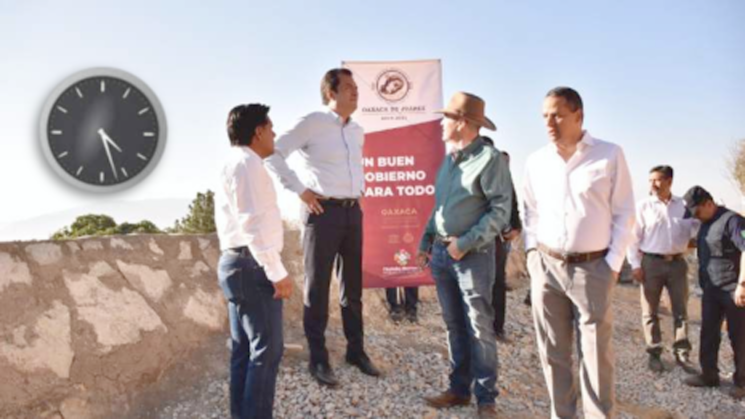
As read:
**4:27**
